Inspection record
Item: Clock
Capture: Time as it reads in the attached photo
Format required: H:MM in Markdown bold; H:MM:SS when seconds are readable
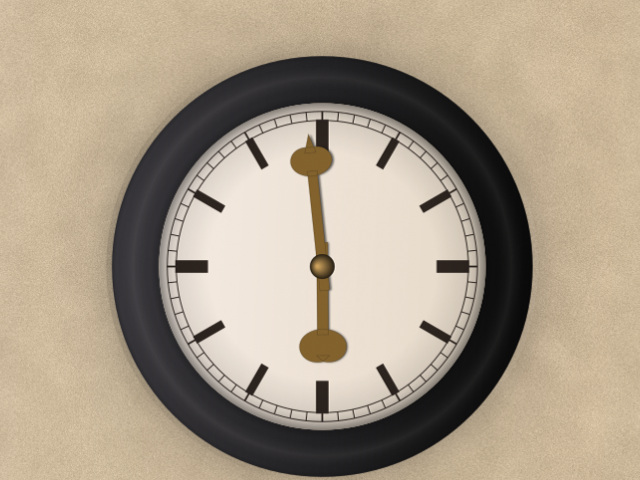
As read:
**5:59**
